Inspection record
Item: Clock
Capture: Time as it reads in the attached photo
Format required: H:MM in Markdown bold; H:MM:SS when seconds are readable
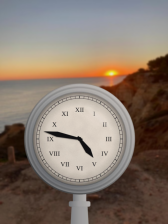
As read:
**4:47**
